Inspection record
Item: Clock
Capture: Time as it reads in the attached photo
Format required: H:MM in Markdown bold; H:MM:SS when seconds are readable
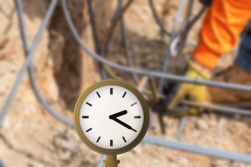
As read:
**2:20**
